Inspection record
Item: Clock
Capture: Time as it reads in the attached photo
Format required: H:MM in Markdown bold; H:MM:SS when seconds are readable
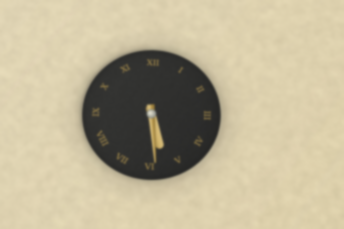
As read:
**5:29**
